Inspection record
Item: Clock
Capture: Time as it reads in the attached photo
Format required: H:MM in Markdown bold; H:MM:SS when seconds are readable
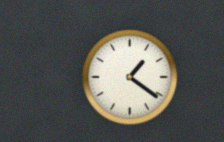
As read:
**1:21**
